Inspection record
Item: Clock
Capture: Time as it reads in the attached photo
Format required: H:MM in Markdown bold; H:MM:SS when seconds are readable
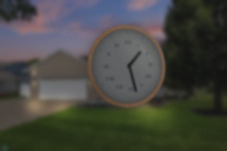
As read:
**1:28**
